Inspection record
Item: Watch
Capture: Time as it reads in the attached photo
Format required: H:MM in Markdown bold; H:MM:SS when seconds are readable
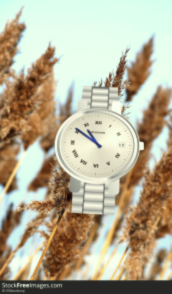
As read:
**10:51**
